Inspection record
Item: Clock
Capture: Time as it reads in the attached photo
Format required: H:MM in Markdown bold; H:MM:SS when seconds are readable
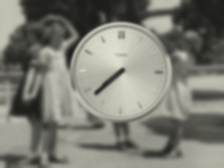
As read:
**7:38**
